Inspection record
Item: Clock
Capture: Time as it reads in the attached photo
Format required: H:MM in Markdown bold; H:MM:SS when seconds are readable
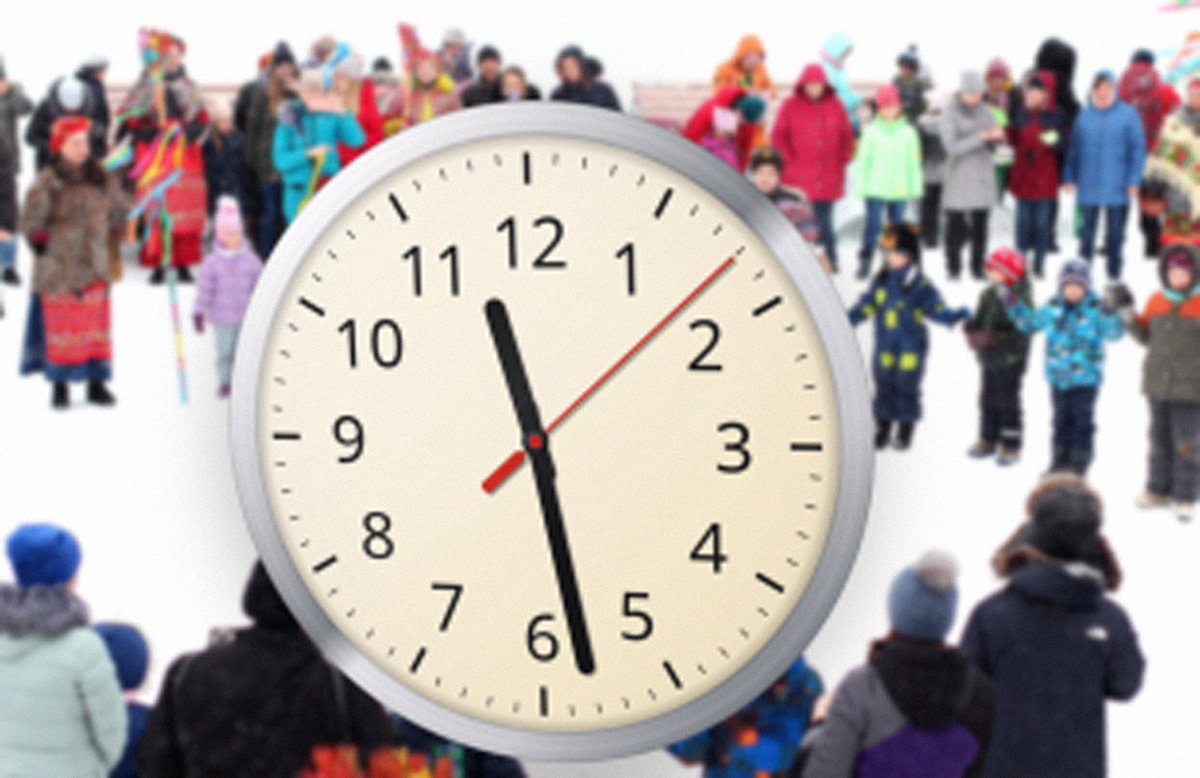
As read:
**11:28:08**
